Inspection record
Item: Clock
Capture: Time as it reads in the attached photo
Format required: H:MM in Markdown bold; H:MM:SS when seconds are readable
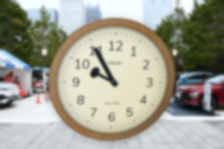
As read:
**9:55**
